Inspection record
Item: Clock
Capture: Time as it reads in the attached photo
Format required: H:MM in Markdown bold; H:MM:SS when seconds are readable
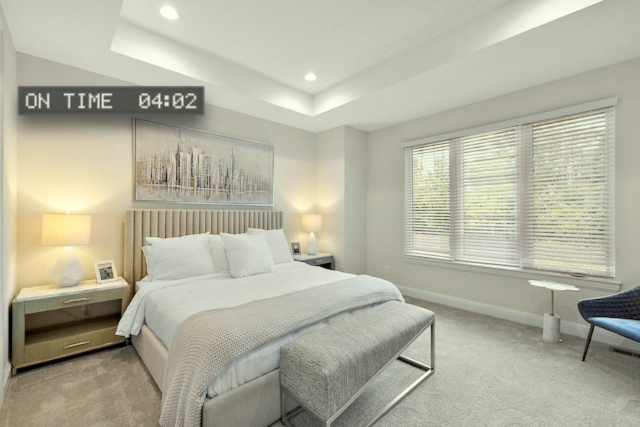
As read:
**4:02**
